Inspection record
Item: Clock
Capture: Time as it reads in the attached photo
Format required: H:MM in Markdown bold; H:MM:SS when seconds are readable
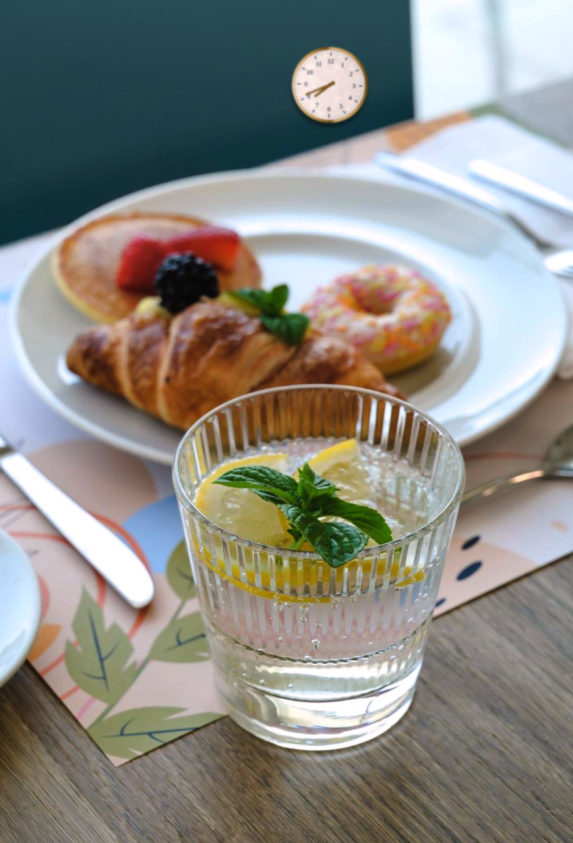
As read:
**7:41**
